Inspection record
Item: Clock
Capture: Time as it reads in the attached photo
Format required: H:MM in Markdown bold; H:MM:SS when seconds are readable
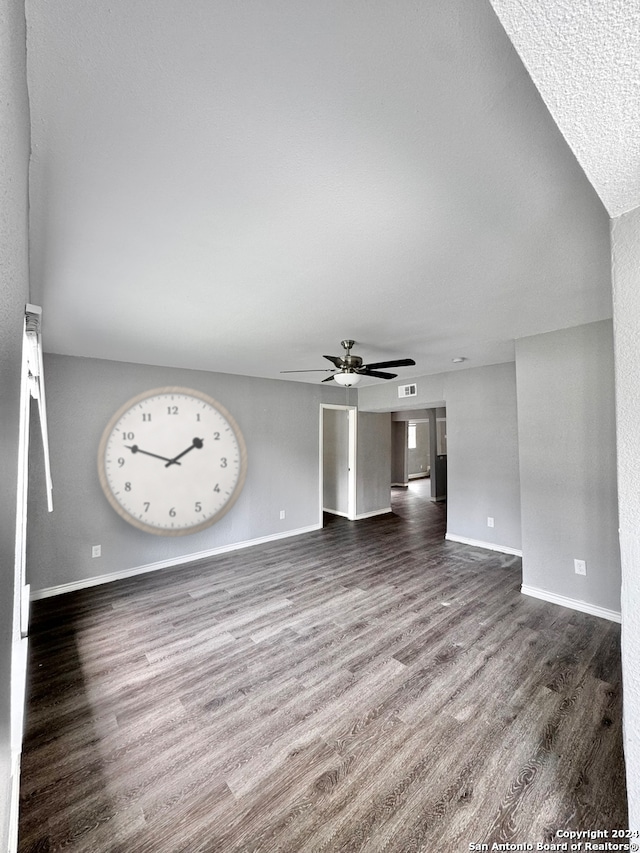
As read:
**1:48**
